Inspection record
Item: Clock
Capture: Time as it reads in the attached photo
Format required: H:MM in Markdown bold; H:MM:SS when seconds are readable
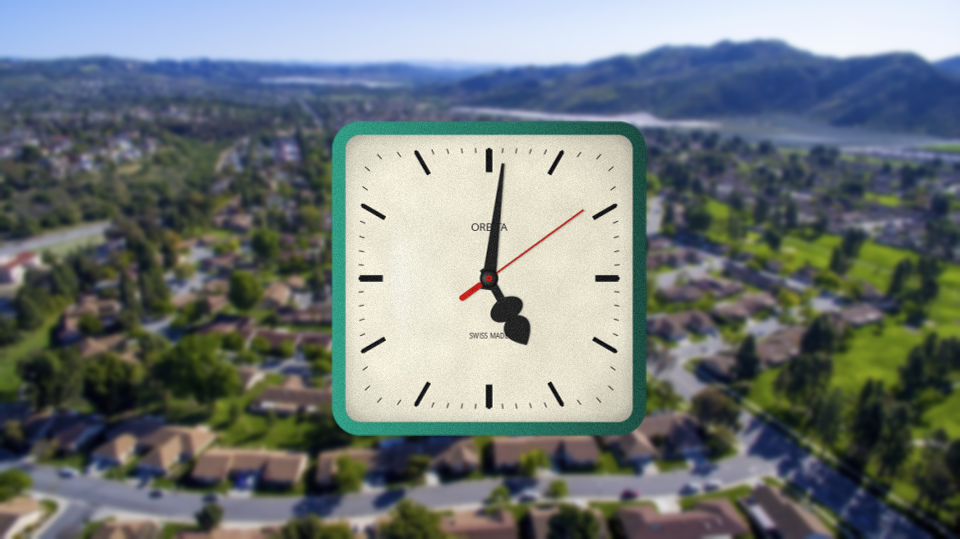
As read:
**5:01:09**
